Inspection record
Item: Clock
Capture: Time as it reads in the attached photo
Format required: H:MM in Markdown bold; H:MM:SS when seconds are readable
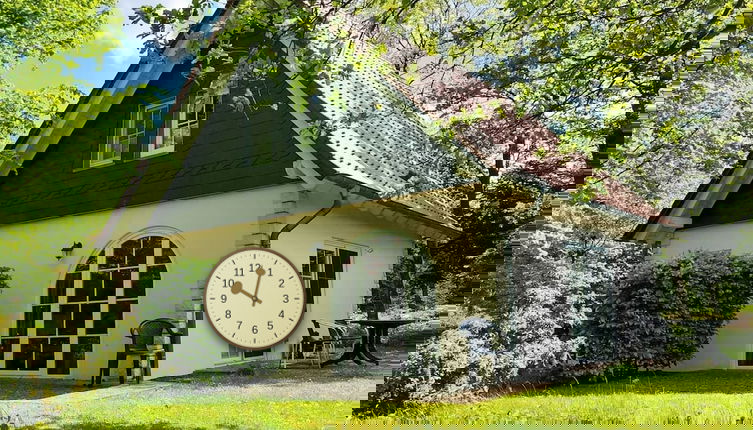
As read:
**10:02**
